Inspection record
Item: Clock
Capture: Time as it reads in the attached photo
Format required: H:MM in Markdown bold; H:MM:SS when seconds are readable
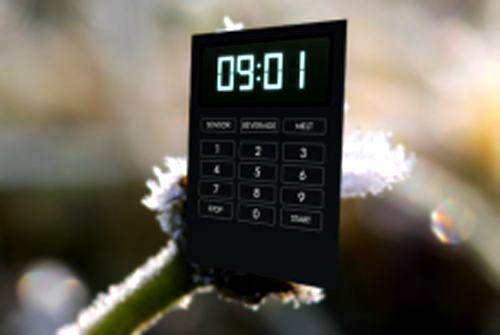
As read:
**9:01**
